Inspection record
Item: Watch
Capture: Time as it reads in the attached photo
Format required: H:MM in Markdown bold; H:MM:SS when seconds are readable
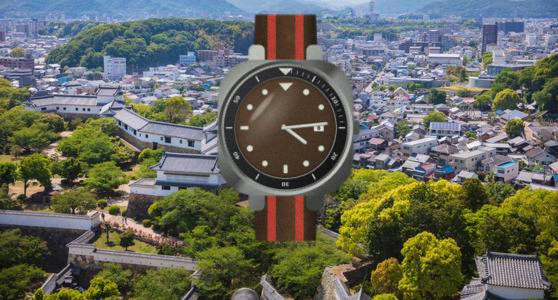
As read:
**4:14**
